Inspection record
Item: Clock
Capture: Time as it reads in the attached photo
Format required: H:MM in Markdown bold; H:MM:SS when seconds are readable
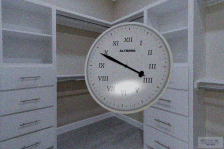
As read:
**3:49**
